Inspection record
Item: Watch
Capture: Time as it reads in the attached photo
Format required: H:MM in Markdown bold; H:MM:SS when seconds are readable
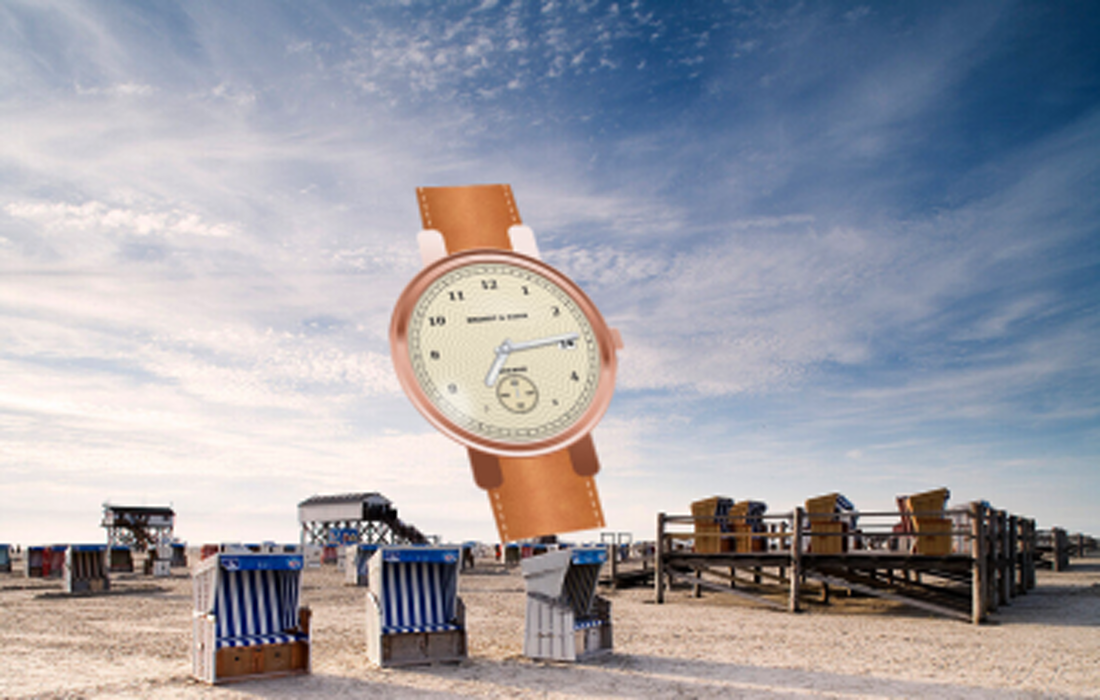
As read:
**7:14**
